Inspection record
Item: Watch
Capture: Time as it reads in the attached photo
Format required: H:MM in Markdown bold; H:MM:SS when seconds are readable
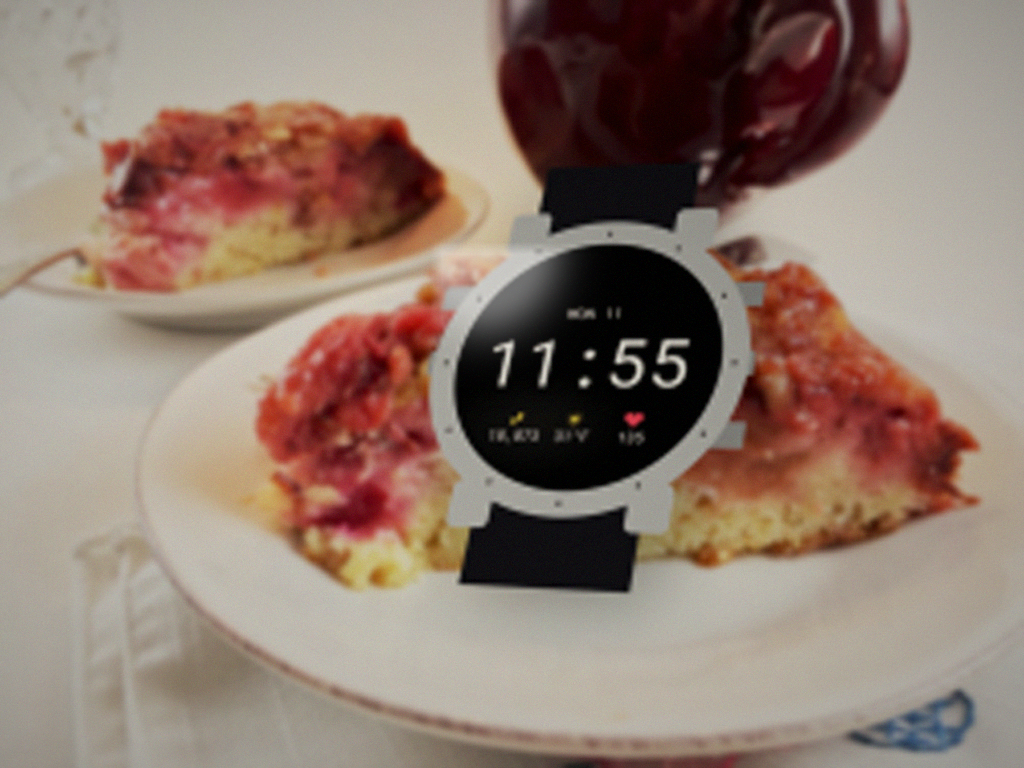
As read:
**11:55**
